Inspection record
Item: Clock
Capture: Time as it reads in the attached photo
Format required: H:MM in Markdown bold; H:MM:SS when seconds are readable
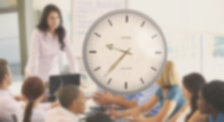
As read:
**9:37**
